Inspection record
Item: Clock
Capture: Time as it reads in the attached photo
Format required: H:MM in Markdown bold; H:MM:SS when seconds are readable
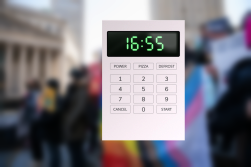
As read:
**16:55**
